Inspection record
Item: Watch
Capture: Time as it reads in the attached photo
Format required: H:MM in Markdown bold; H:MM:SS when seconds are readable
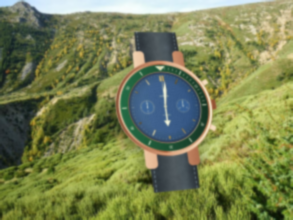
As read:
**6:01**
